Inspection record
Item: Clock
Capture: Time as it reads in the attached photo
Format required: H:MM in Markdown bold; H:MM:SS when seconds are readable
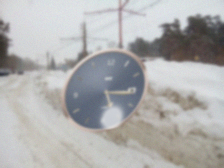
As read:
**5:16**
